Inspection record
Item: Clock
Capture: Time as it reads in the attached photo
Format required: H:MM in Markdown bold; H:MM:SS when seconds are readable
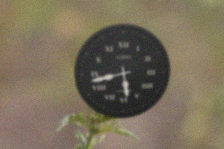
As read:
**5:43**
